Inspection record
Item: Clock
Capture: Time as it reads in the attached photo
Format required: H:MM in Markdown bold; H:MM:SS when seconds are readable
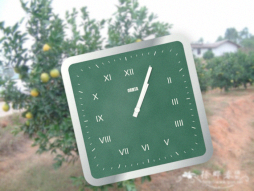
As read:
**1:05**
